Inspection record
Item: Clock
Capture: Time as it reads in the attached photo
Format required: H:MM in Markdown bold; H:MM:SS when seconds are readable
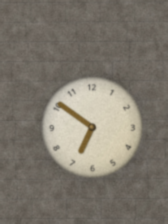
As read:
**6:51**
